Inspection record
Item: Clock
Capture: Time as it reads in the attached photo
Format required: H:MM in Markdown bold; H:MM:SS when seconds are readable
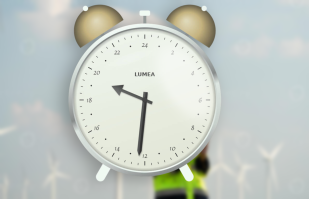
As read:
**19:31**
